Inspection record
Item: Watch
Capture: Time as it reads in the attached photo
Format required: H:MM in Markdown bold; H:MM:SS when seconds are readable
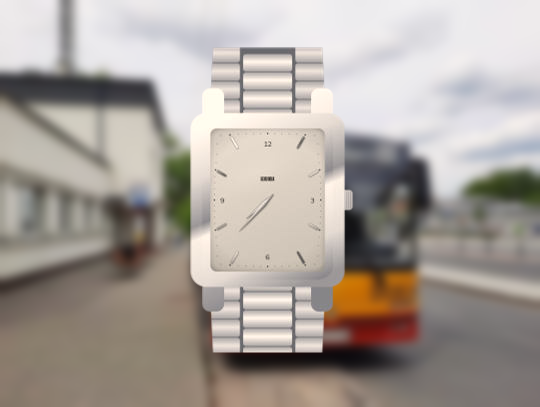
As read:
**7:37**
